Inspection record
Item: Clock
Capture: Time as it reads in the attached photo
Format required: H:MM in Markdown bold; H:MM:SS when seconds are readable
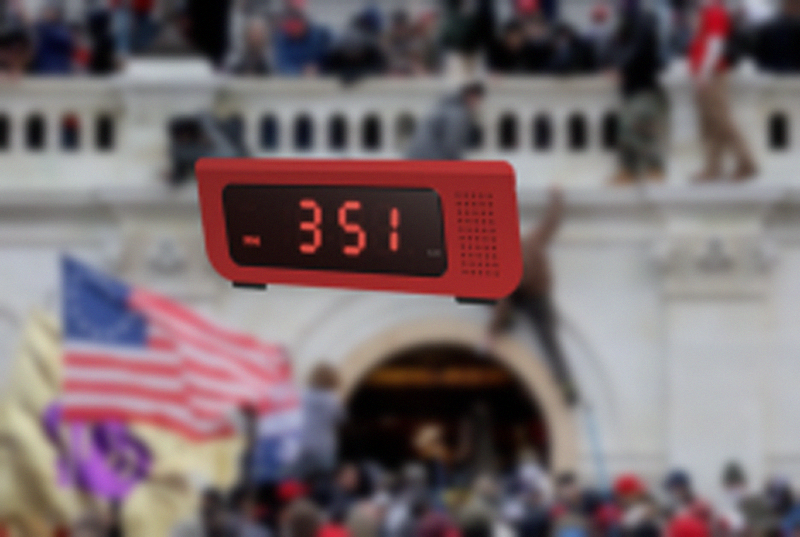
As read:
**3:51**
